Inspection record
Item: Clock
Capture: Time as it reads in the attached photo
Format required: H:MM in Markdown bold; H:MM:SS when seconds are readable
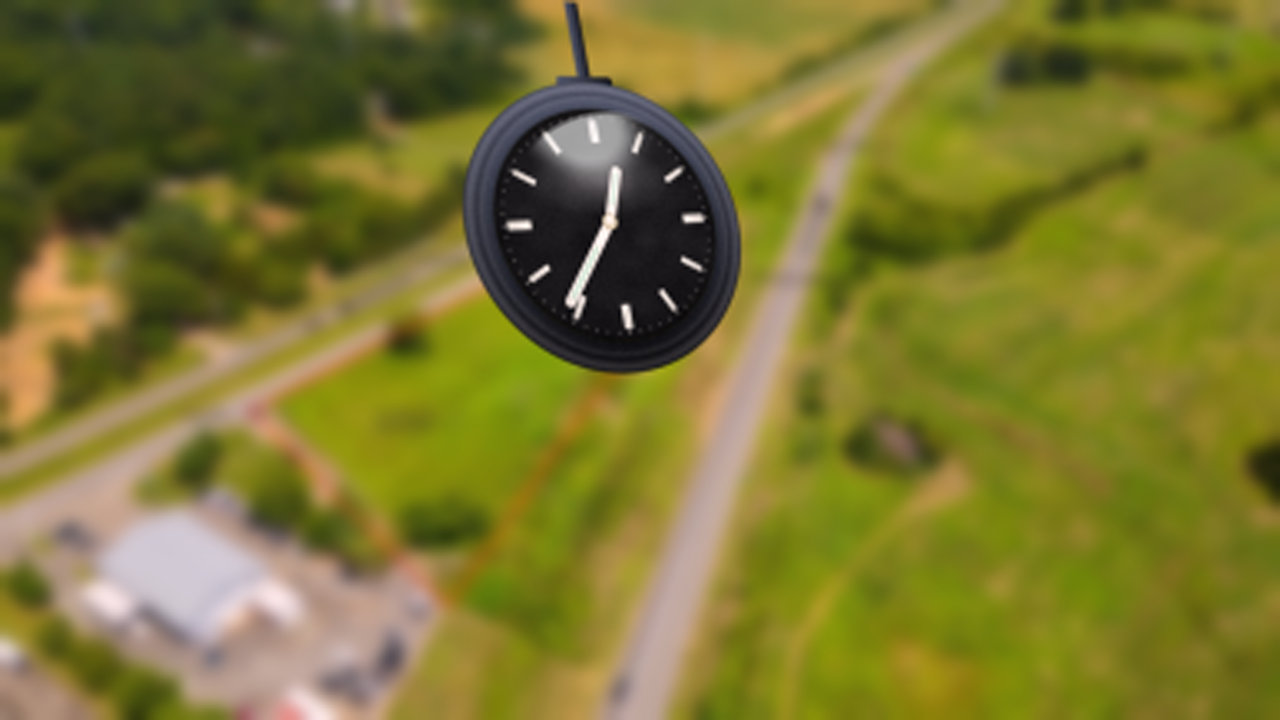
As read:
**12:36**
